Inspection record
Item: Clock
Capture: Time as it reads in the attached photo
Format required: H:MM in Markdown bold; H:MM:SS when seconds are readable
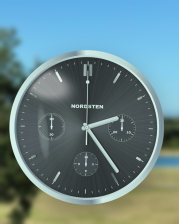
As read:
**2:24**
